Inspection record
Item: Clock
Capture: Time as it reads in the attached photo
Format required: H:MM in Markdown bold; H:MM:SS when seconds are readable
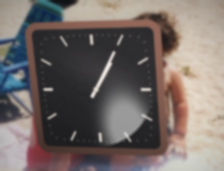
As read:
**1:05**
